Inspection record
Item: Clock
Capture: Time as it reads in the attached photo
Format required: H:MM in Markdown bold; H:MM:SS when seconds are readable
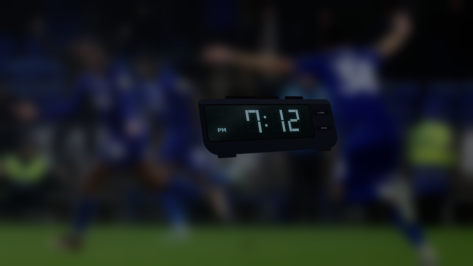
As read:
**7:12**
